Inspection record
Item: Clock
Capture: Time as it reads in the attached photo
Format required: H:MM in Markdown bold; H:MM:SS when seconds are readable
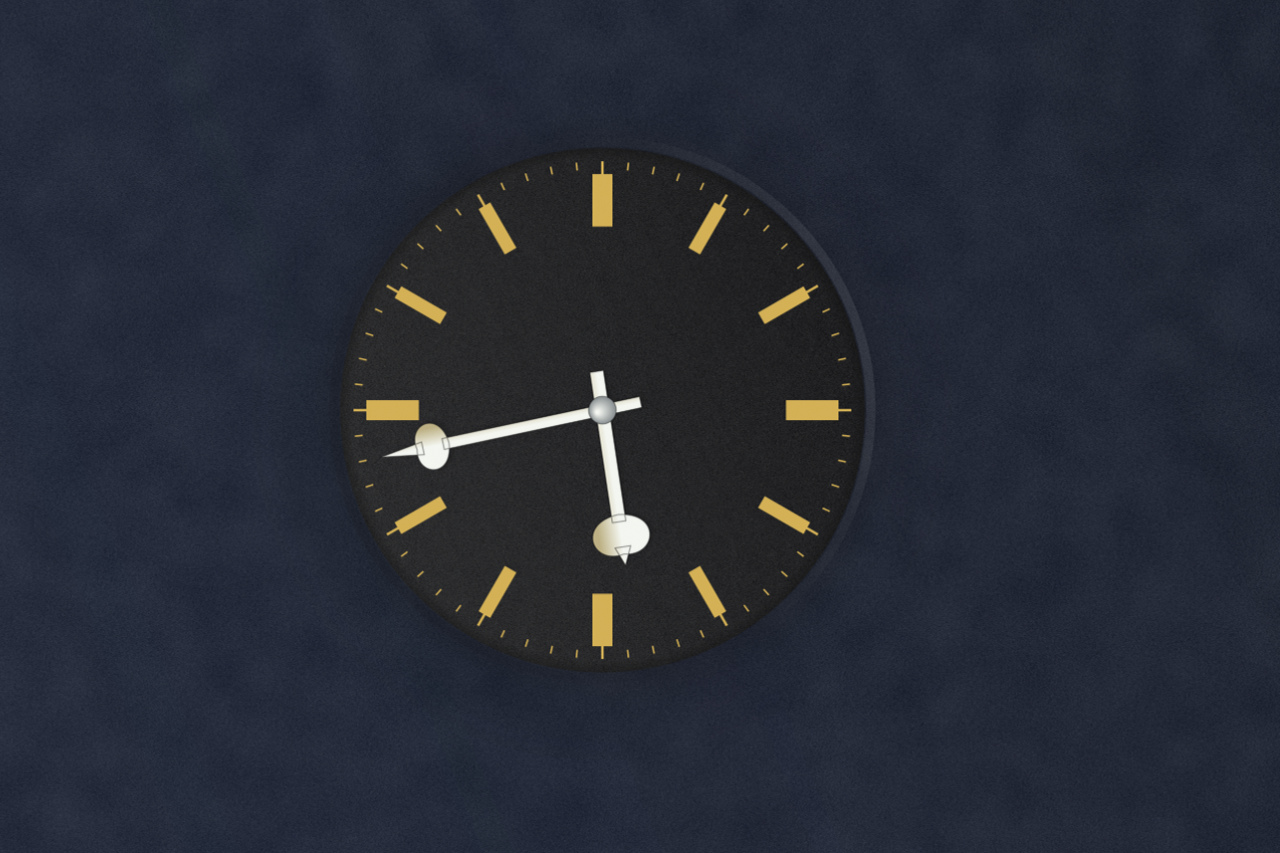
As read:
**5:43**
